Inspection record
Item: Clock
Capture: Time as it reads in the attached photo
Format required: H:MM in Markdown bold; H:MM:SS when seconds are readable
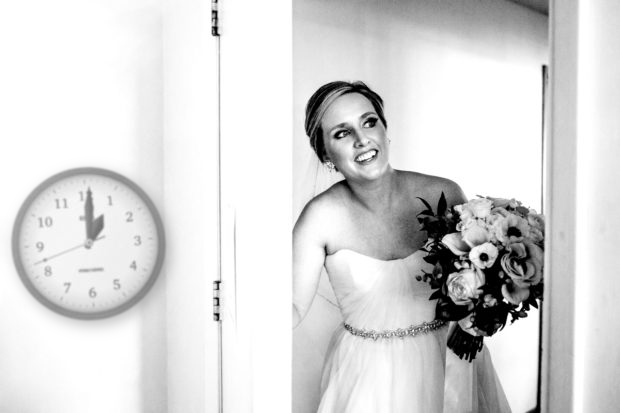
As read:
**1:00:42**
